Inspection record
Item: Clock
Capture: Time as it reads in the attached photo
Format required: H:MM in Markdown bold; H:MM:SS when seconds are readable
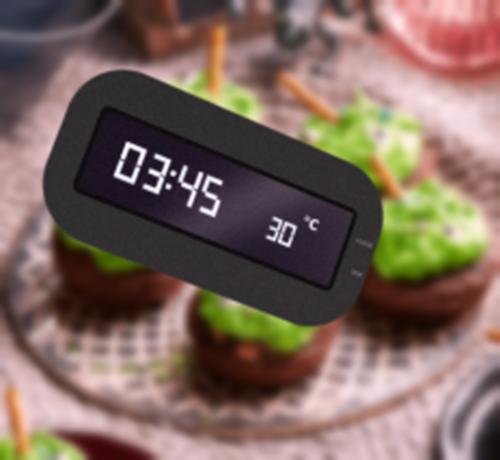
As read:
**3:45**
